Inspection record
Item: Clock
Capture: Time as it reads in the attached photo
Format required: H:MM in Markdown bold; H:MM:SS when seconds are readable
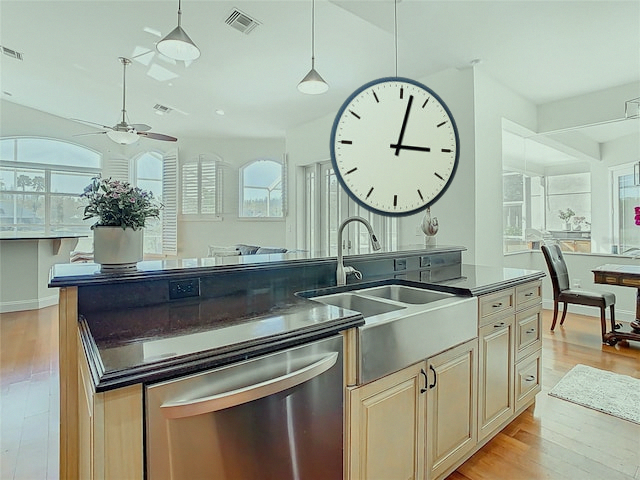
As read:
**3:02**
